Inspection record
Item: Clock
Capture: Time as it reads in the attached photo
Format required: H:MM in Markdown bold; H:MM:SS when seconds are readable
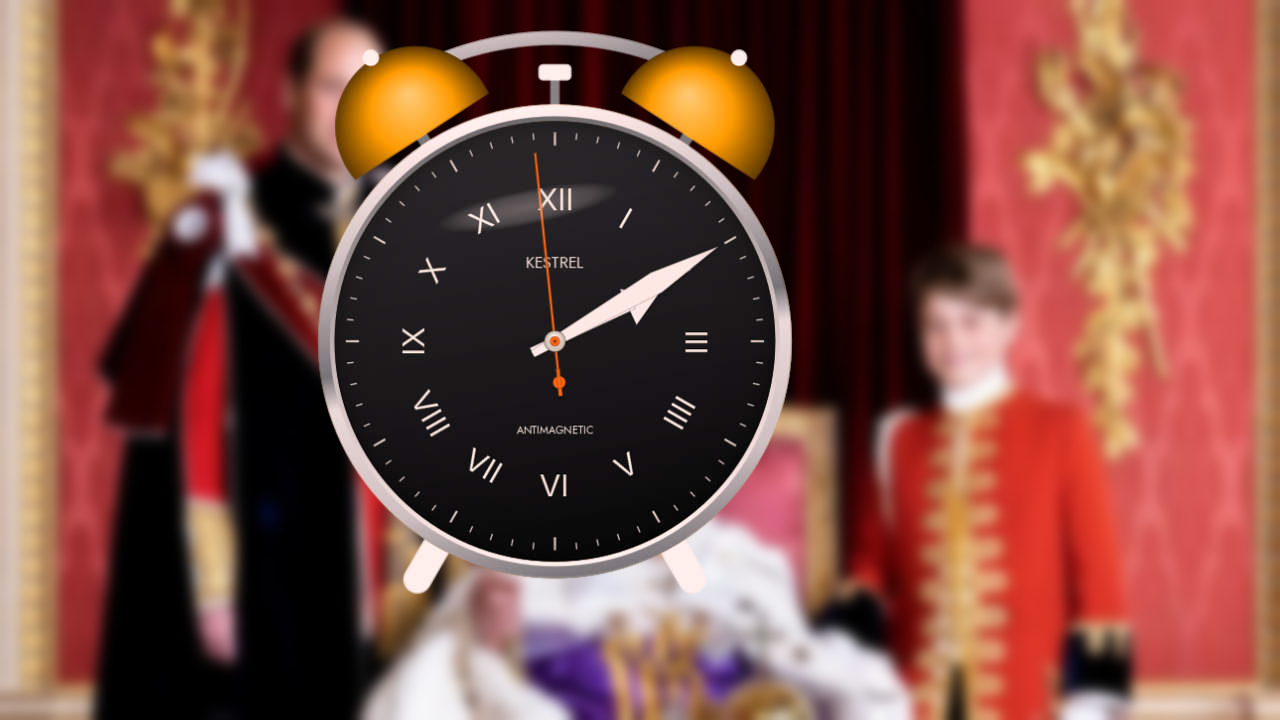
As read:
**2:09:59**
